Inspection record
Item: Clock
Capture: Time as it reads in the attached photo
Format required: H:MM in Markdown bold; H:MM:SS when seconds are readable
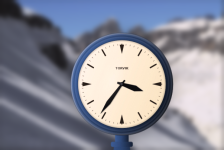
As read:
**3:36**
